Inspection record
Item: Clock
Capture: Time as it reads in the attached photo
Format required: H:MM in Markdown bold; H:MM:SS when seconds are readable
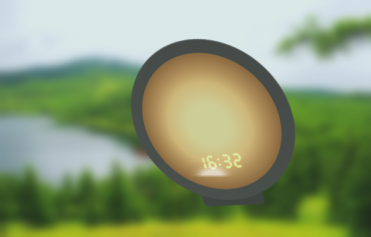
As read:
**16:32**
